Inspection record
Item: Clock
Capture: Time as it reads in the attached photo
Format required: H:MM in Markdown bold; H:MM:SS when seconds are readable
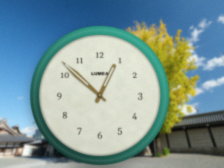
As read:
**12:52**
